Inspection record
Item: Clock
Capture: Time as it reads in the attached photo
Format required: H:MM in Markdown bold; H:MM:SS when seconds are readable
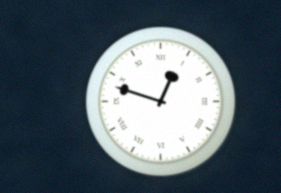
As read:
**12:48**
